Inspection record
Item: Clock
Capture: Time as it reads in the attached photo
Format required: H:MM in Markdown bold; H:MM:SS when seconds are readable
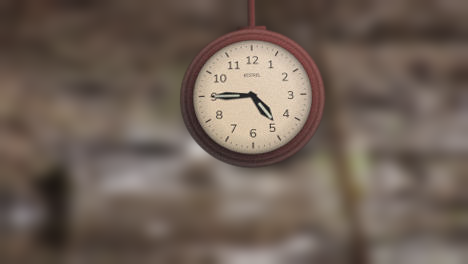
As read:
**4:45**
